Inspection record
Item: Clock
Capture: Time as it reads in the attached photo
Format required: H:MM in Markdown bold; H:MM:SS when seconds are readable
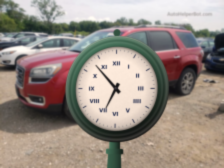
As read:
**6:53**
